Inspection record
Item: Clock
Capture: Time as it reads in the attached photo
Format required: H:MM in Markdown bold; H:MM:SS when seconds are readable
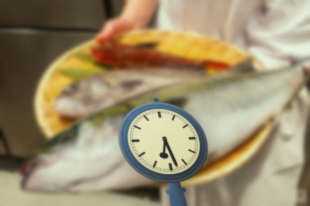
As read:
**6:28**
